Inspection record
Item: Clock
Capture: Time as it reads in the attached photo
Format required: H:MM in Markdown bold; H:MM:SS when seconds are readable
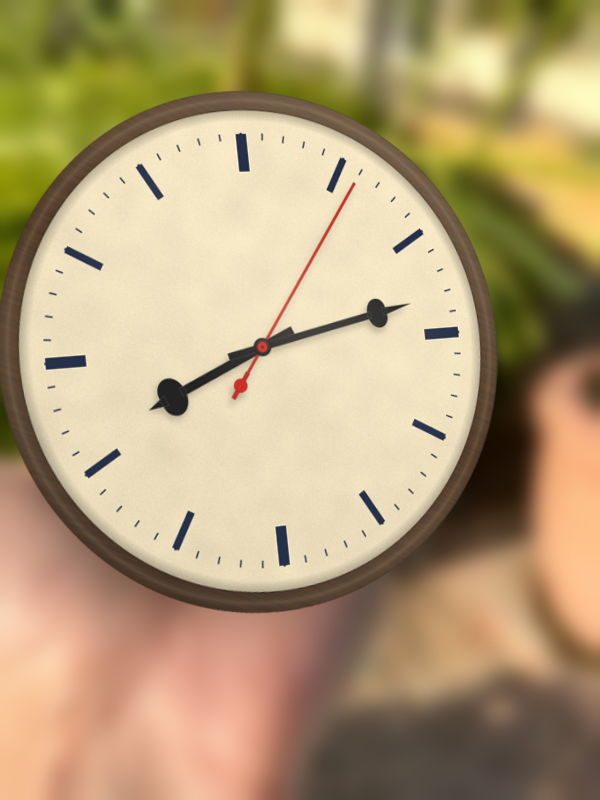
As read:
**8:13:06**
